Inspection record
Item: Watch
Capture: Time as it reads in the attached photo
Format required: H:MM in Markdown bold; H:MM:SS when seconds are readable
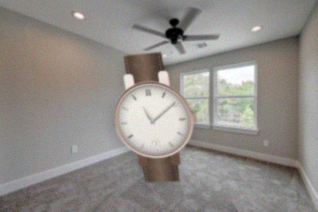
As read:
**11:09**
